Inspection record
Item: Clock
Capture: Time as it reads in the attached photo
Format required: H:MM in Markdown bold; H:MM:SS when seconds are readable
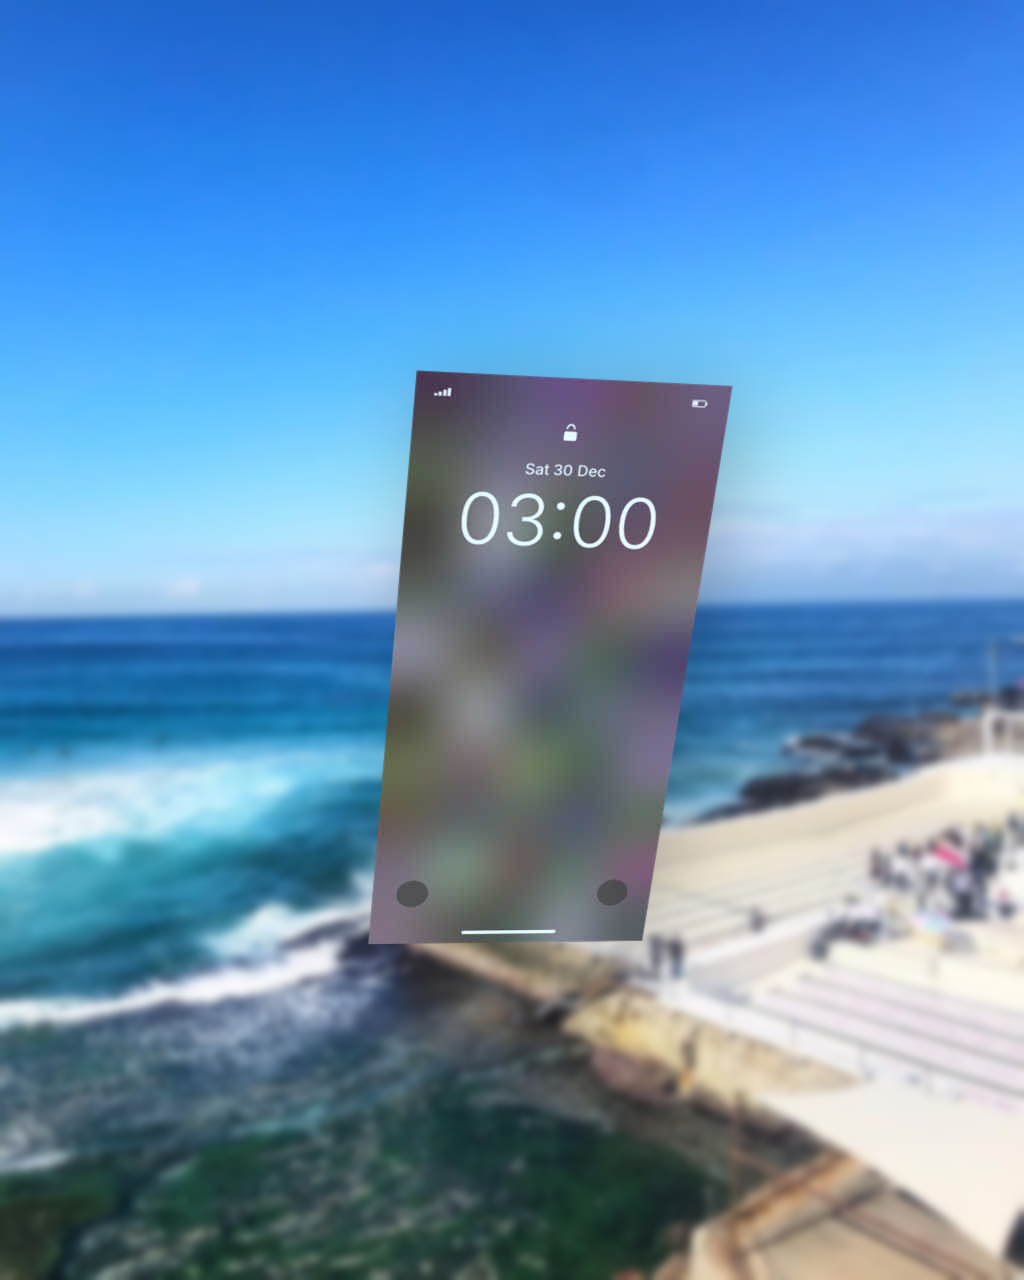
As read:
**3:00**
